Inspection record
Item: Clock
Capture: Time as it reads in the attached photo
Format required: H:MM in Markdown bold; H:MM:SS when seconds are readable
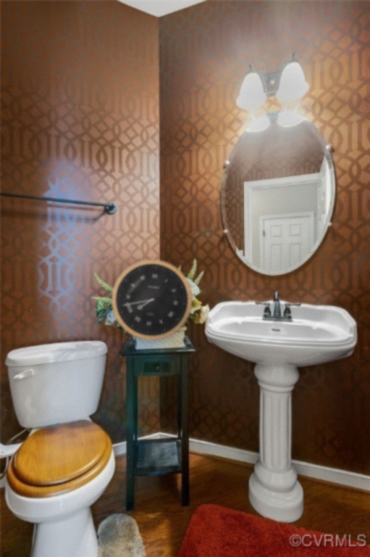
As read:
**7:42**
